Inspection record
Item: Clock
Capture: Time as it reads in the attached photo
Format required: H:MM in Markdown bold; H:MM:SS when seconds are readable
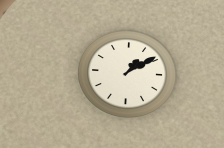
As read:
**1:09**
